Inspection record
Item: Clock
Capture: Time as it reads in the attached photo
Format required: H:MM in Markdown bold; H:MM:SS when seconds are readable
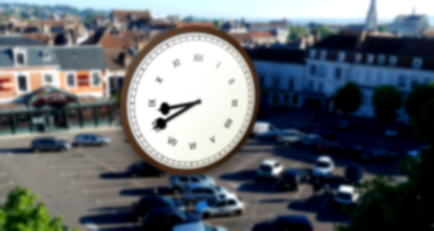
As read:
**8:40**
